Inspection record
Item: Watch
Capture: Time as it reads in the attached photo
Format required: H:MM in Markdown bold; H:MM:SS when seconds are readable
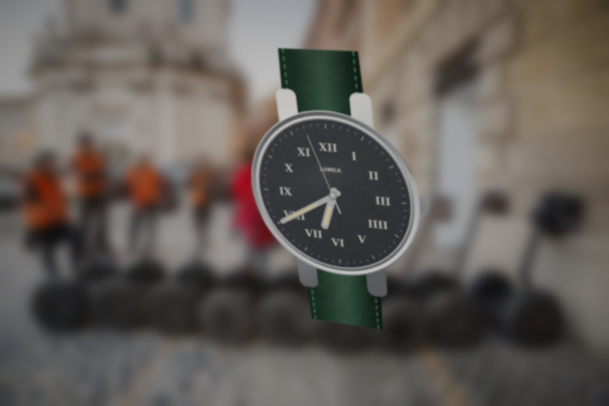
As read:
**6:39:57**
